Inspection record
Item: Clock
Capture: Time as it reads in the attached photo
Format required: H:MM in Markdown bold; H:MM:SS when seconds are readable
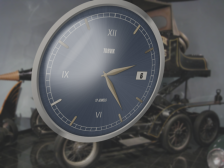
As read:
**2:24**
